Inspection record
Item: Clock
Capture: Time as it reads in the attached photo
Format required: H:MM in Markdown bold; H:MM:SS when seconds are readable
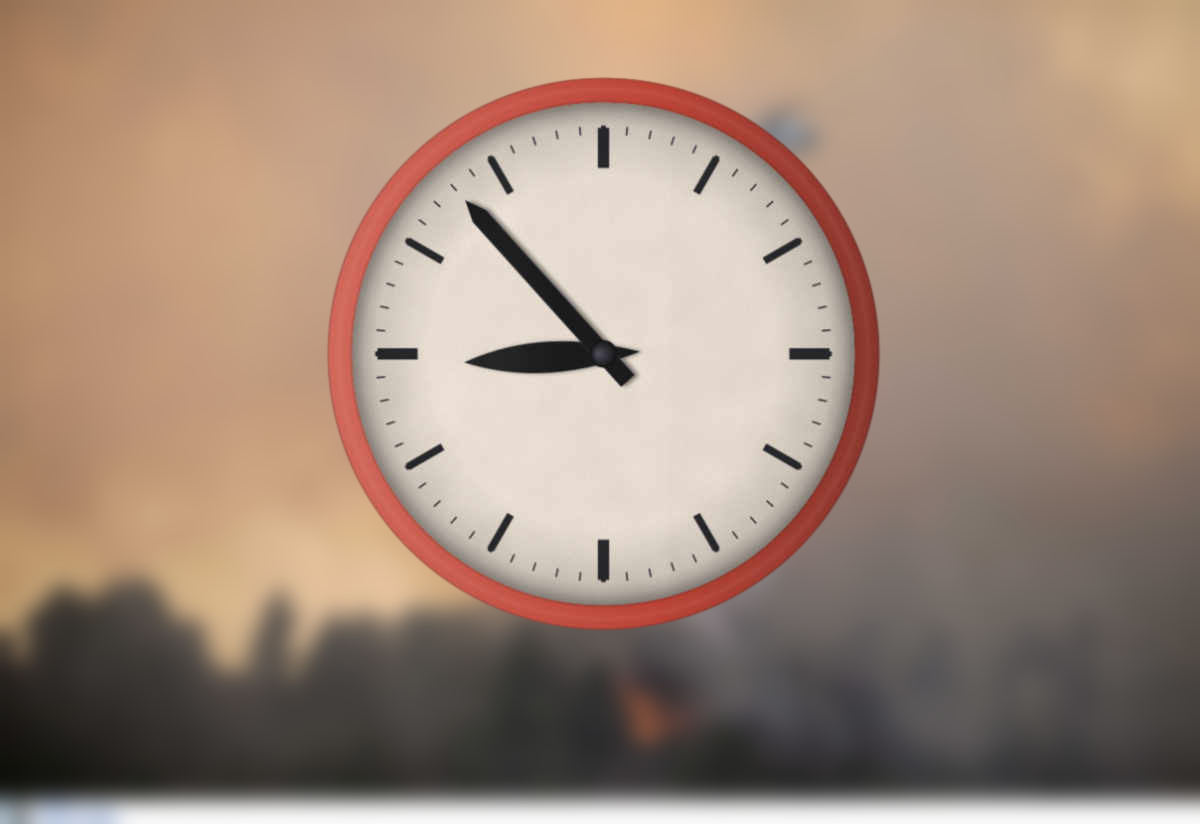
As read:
**8:53**
